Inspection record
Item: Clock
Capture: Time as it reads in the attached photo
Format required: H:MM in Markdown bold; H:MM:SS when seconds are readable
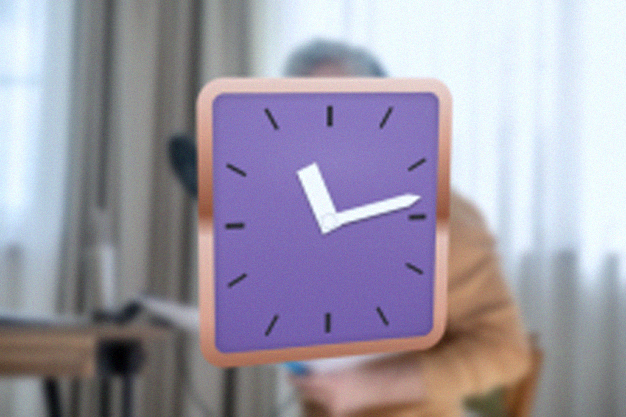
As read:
**11:13**
